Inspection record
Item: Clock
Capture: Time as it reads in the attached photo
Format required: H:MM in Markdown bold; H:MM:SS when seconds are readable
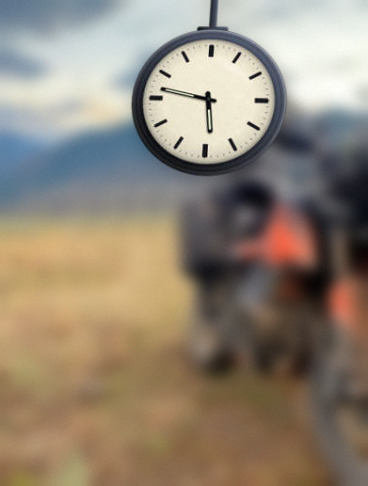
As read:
**5:47**
